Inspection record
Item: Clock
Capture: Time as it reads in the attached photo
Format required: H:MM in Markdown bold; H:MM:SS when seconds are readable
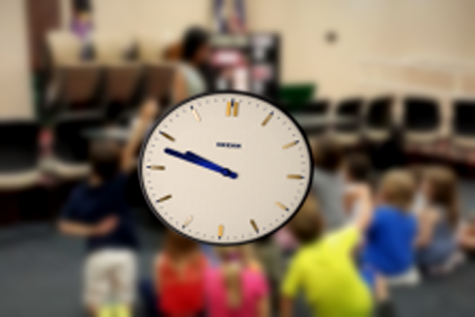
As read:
**9:48**
